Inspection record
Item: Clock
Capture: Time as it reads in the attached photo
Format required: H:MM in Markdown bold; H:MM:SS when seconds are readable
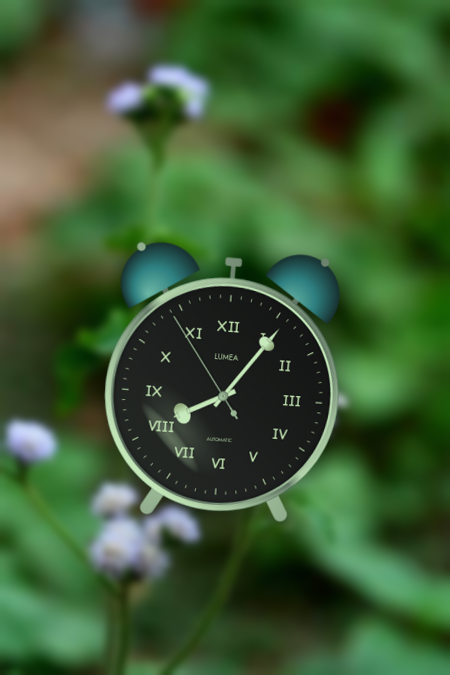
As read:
**8:05:54**
